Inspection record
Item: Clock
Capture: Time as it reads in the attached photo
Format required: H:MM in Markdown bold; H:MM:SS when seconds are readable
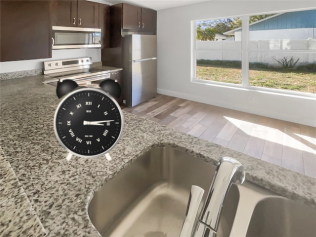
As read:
**3:14**
